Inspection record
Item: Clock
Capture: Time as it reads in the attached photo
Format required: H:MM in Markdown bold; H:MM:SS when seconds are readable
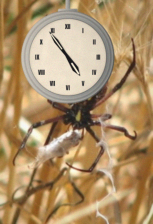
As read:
**4:54**
